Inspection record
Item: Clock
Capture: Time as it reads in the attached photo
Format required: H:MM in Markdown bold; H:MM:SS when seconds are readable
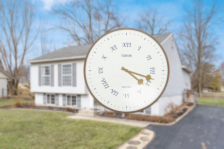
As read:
**4:18**
